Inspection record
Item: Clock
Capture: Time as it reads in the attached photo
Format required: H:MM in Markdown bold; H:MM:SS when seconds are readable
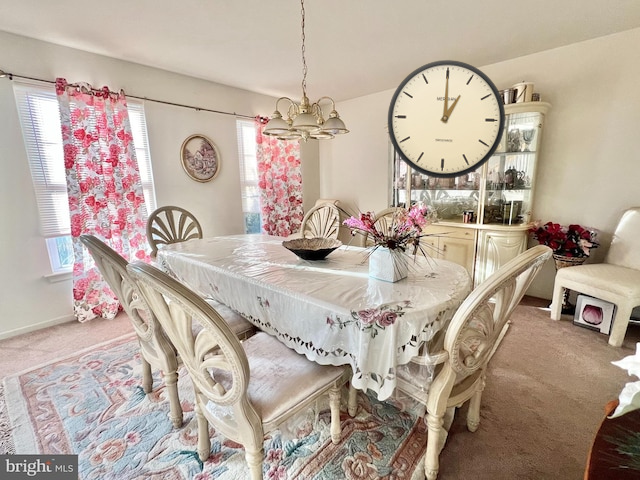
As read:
**1:00**
